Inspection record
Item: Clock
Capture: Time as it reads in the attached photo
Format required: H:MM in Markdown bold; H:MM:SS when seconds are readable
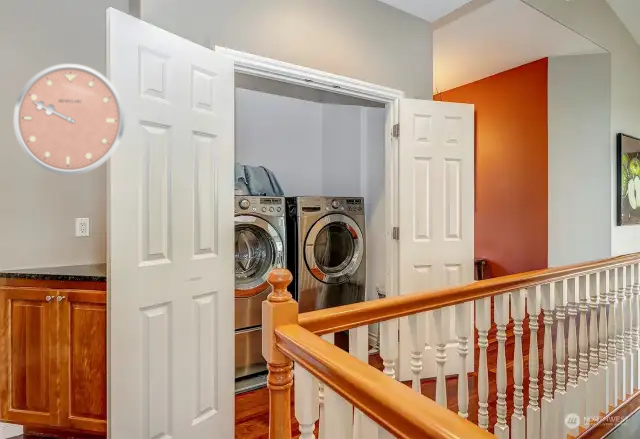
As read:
**9:49**
